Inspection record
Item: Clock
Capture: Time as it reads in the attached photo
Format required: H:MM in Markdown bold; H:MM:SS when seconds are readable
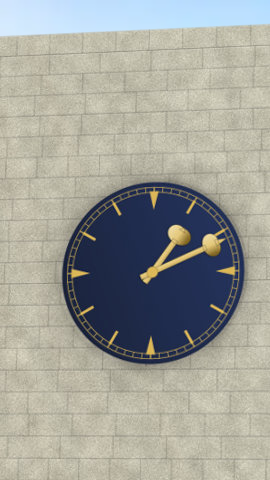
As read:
**1:11**
